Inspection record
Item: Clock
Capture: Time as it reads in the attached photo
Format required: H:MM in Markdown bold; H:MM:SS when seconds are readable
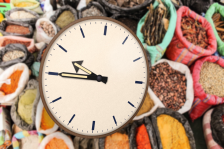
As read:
**9:45**
